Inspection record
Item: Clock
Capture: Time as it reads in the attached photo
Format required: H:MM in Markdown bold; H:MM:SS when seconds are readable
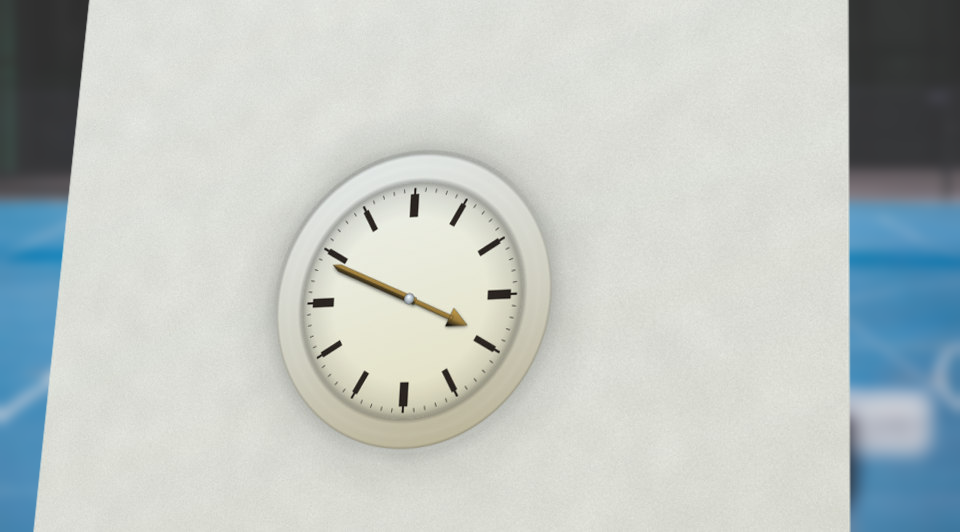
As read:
**3:49**
